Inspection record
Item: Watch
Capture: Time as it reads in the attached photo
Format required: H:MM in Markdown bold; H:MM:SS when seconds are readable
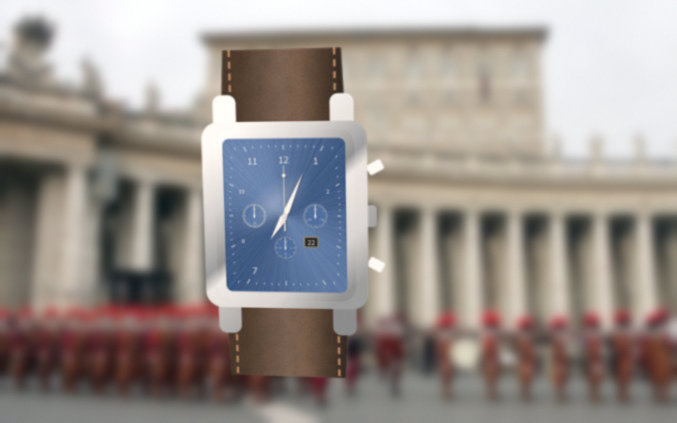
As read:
**7:04**
